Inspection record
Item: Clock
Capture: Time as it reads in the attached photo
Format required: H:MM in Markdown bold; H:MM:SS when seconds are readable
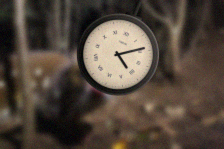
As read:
**4:09**
